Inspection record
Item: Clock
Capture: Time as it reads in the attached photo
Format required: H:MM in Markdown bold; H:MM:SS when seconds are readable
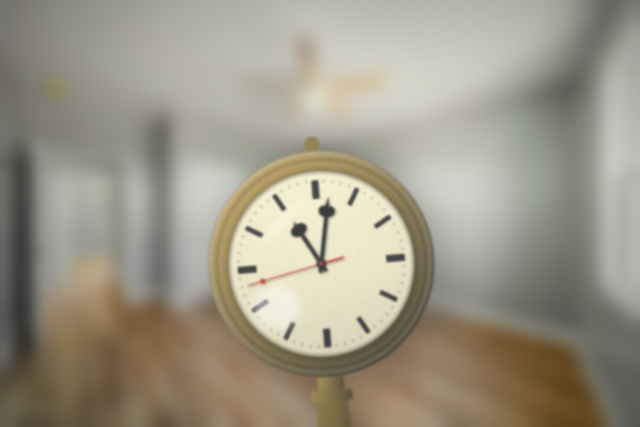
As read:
**11:01:43**
